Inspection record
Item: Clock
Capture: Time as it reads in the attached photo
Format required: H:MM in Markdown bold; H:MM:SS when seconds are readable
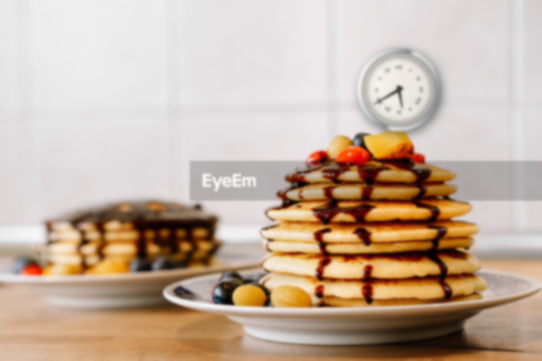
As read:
**5:40**
